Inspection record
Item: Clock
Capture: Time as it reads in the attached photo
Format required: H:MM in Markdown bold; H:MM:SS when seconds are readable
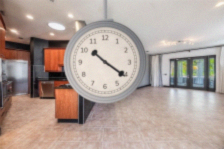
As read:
**10:21**
